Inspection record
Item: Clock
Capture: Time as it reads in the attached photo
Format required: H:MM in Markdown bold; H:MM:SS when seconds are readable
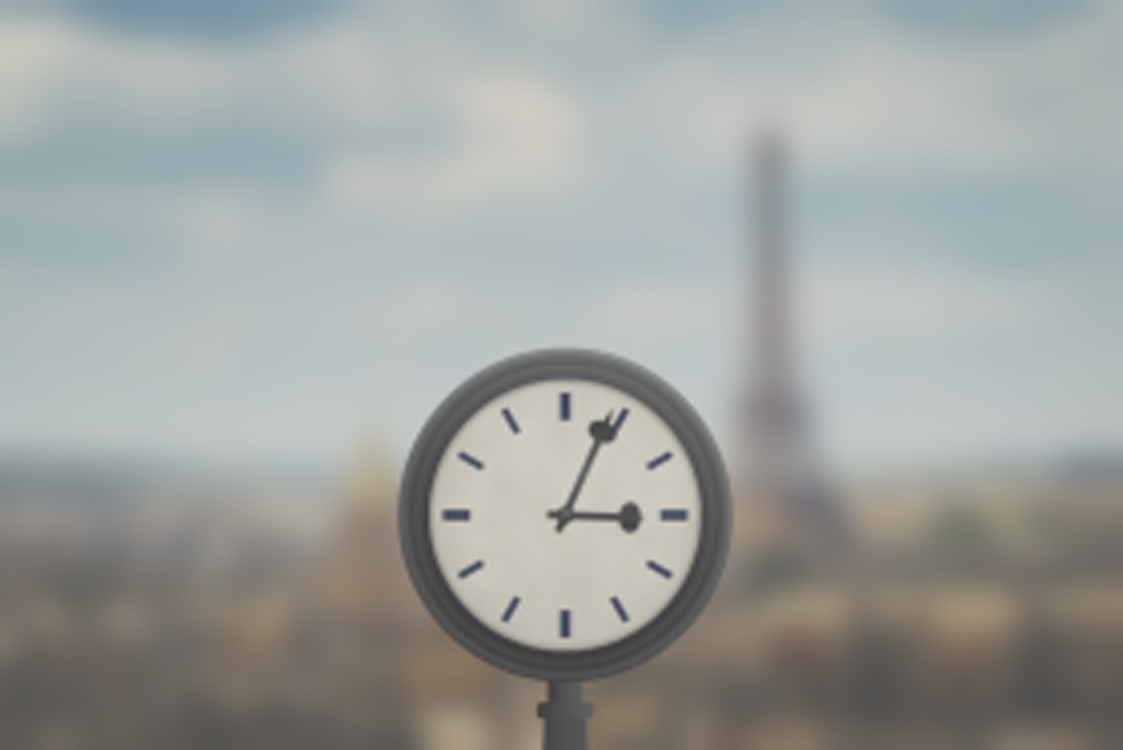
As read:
**3:04**
